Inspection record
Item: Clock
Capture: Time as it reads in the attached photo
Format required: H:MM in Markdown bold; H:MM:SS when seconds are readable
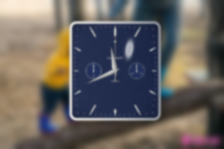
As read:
**11:41**
